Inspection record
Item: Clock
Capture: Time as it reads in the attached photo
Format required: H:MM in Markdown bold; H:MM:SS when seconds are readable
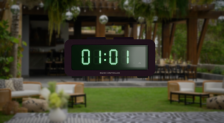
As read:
**1:01**
